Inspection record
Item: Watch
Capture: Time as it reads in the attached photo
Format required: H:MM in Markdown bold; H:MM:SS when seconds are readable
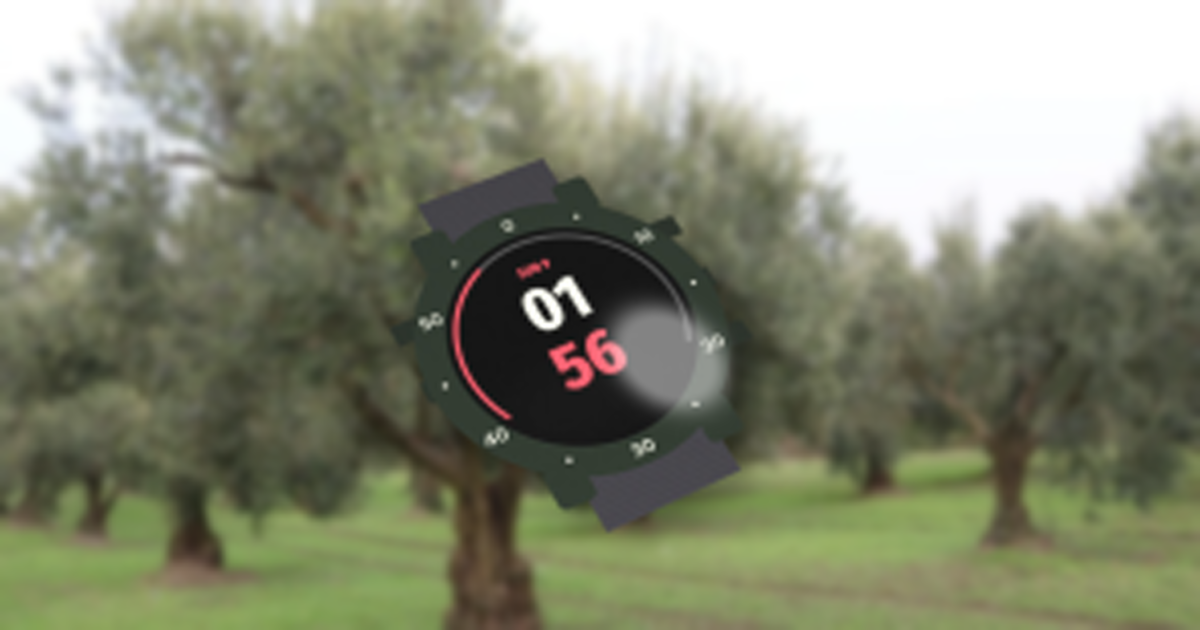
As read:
**1:56**
